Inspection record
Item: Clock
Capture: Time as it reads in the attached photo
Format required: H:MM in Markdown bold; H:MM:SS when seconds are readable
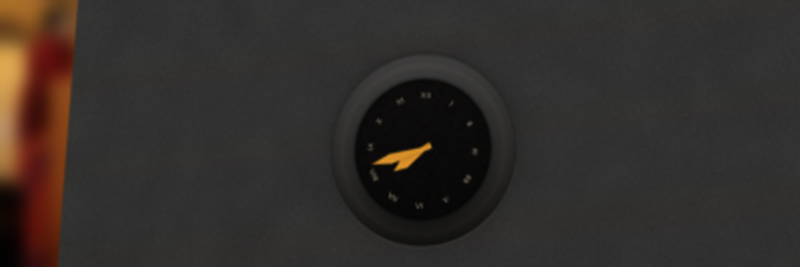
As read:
**7:42**
